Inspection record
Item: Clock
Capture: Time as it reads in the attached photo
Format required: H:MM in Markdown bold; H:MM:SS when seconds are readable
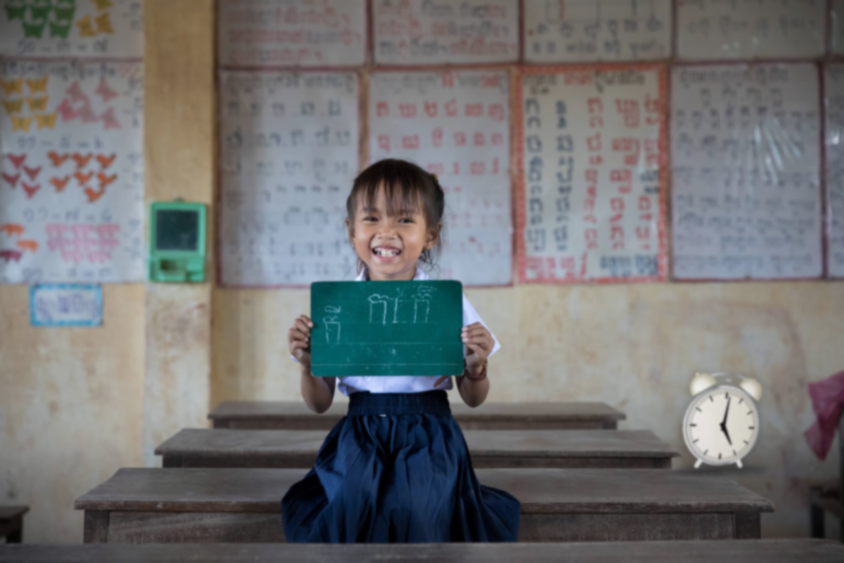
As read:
**5:01**
